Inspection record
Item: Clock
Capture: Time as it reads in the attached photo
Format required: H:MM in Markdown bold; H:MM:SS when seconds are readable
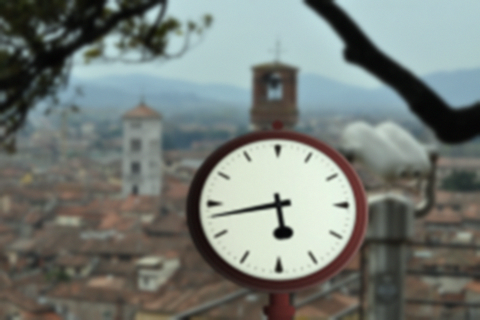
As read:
**5:43**
